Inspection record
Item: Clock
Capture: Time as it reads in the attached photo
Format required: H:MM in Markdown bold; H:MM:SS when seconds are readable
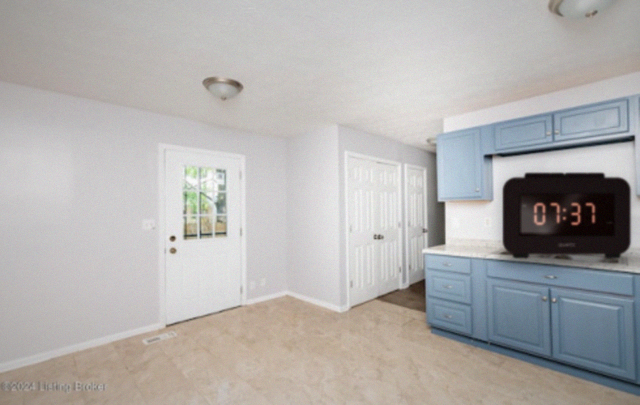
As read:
**7:37**
